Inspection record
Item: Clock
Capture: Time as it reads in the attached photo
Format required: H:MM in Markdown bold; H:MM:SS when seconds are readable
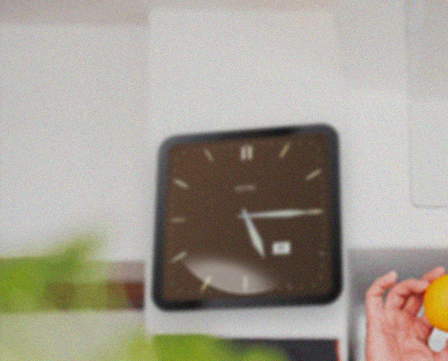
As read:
**5:15**
